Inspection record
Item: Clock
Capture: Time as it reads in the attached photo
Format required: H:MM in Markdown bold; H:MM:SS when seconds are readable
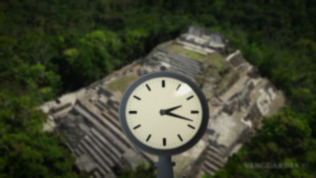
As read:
**2:18**
